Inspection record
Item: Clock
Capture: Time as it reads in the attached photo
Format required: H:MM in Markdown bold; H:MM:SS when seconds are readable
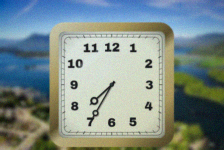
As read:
**7:35**
